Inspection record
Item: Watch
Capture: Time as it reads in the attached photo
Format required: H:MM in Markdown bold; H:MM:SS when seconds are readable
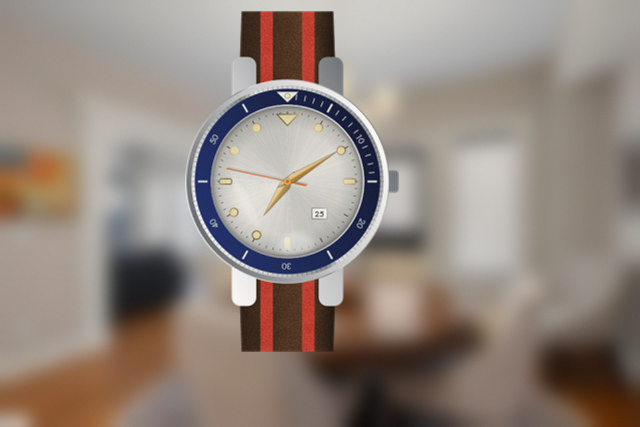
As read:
**7:09:47**
